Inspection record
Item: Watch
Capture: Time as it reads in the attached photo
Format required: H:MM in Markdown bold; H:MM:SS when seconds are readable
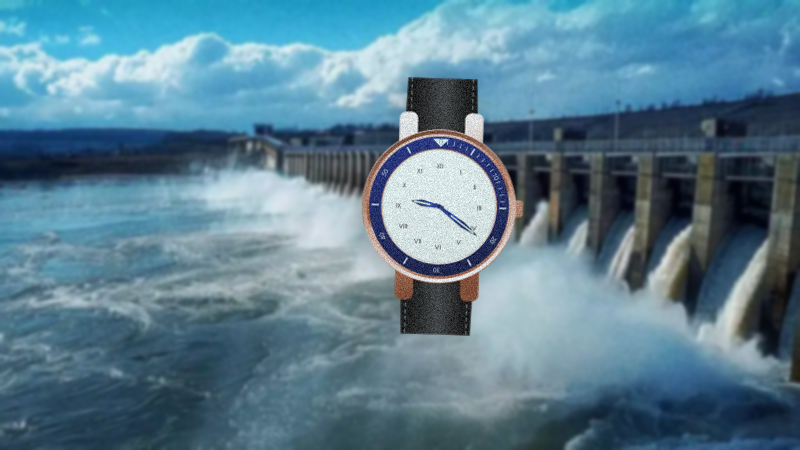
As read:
**9:21**
